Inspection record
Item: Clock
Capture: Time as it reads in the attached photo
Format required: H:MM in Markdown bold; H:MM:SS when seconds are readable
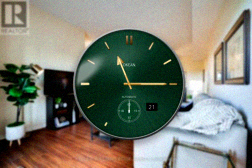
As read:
**11:15**
